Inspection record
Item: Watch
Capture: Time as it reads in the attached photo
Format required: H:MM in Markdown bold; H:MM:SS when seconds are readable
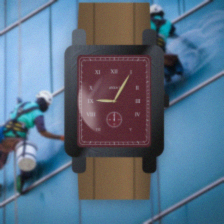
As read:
**9:05**
